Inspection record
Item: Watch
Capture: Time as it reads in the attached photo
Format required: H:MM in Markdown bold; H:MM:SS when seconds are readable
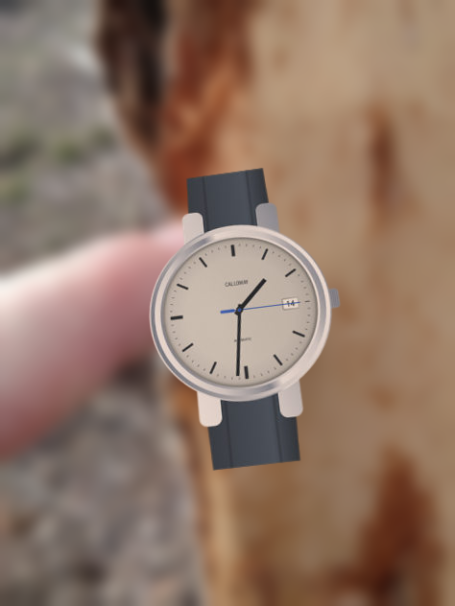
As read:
**1:31:15**
